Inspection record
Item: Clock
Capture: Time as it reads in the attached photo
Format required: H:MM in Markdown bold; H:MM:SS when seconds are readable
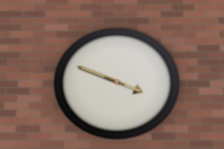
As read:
**3:49**
